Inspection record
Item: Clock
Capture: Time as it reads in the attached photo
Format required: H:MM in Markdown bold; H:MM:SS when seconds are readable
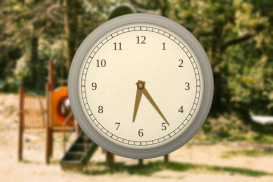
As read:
**6:24**
